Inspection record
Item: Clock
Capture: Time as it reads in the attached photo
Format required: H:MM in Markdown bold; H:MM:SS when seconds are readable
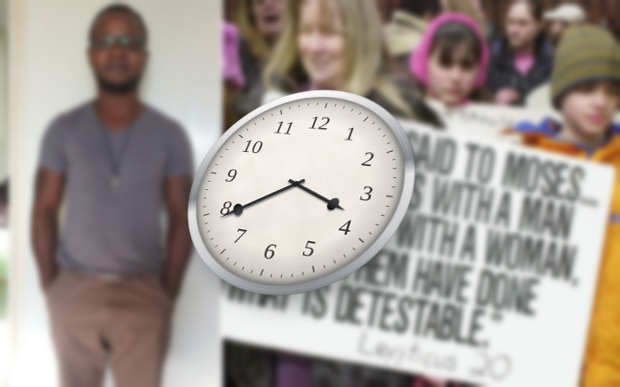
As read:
**3:39**
